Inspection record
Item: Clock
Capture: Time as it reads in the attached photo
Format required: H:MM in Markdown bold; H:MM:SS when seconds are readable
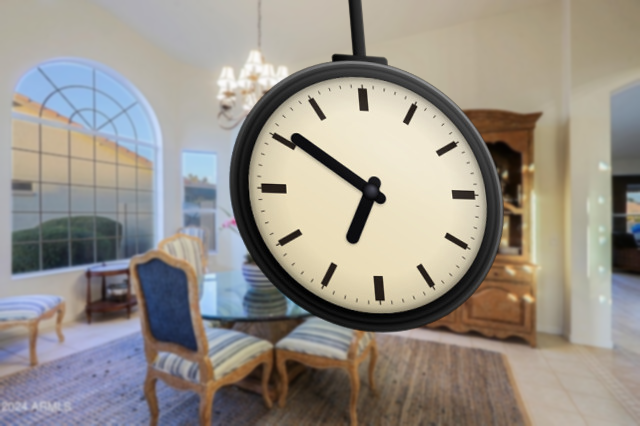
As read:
**6:51**
